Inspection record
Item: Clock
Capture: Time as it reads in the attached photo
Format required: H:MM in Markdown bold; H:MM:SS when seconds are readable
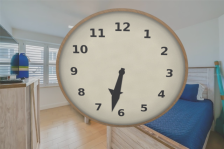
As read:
**6:32**
